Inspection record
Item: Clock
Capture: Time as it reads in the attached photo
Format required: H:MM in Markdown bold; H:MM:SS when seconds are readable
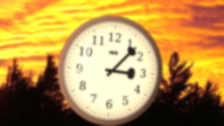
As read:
**3:07**
